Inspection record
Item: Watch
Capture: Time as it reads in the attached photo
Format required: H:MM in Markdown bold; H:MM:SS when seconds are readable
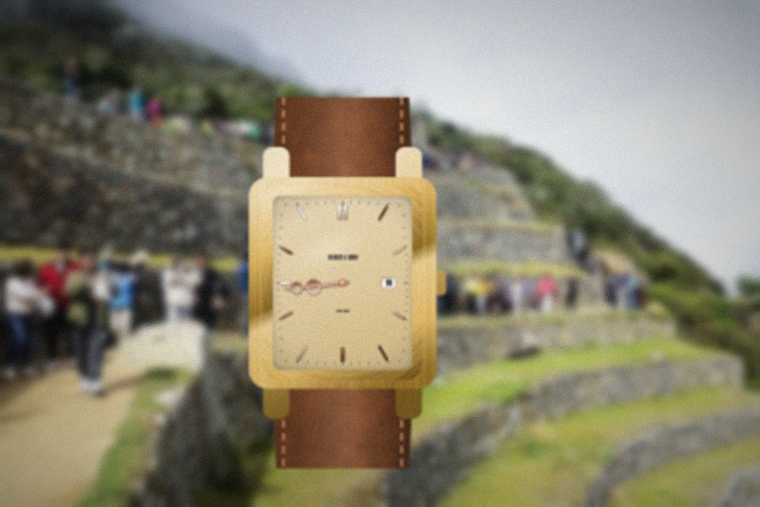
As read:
**8:44**
